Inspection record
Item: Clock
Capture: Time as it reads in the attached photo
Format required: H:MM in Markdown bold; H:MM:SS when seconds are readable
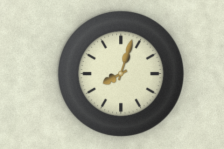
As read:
**8:03**
